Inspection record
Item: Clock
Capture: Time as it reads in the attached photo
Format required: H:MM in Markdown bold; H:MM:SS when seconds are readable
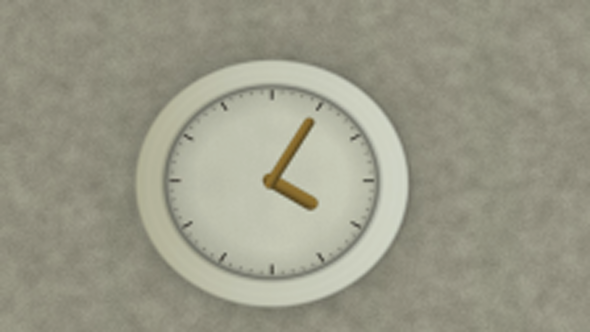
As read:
**4:05**
